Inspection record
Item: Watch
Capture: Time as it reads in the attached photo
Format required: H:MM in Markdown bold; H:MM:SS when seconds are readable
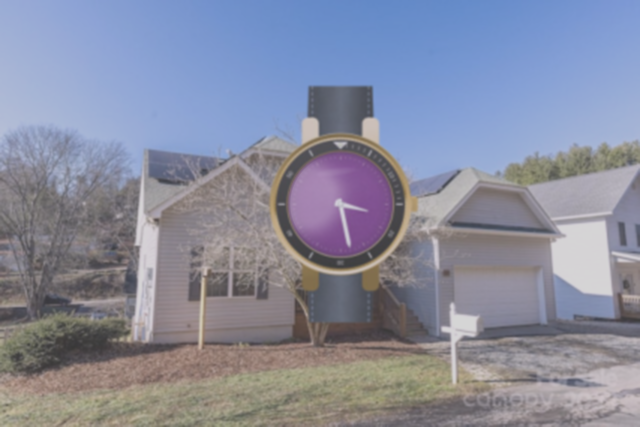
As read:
**3:28**
